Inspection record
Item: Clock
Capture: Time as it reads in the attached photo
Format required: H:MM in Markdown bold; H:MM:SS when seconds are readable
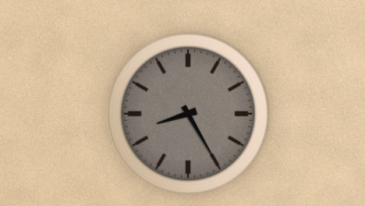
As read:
**8:25**
